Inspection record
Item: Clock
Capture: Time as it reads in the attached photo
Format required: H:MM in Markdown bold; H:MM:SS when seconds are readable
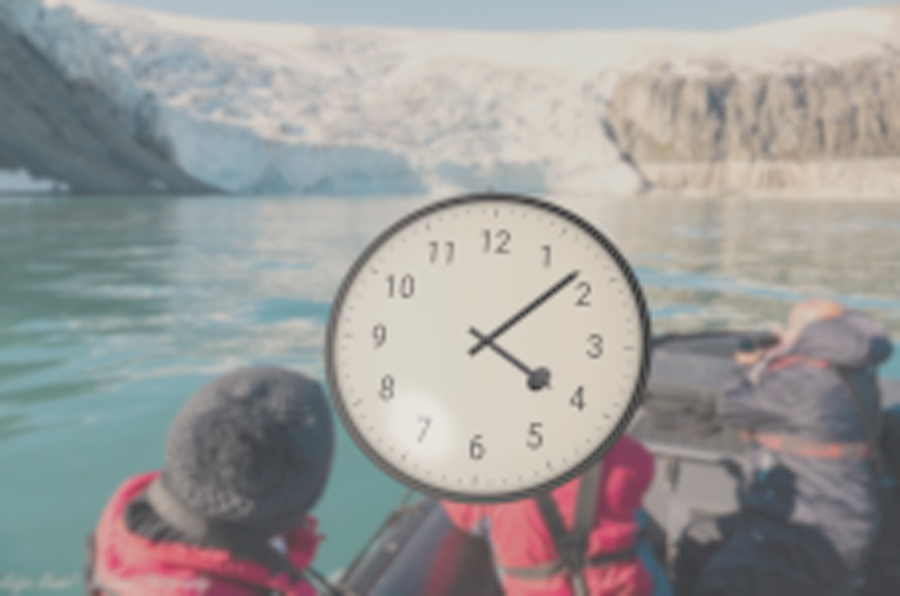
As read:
**4:08**
